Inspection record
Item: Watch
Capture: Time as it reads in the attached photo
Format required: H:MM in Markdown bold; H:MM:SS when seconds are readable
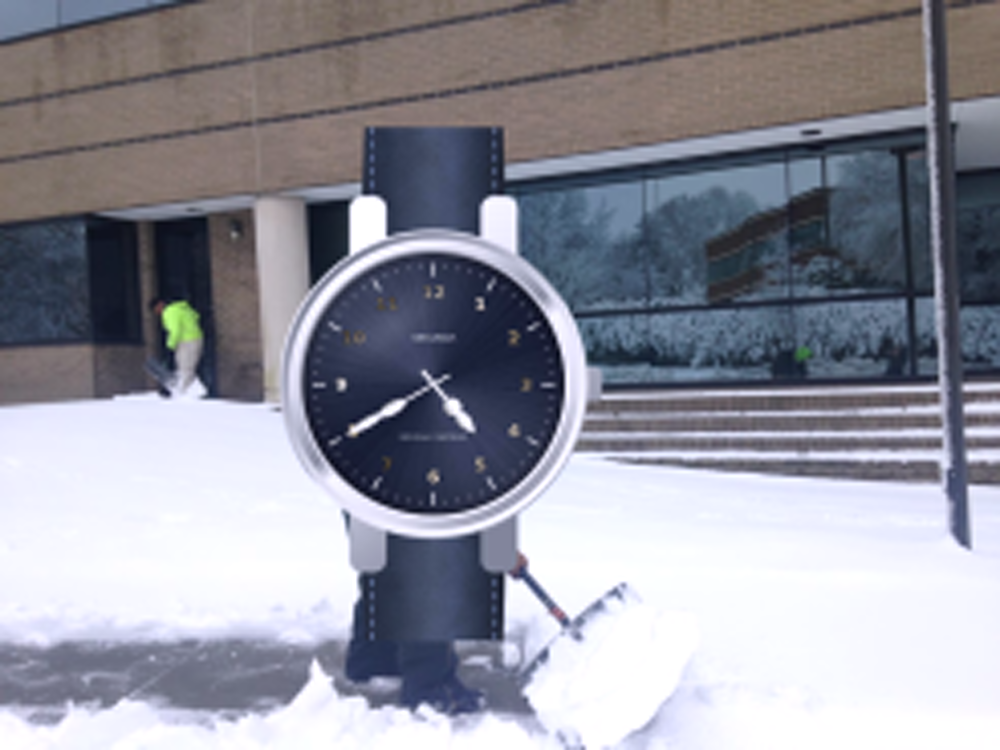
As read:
**4:40**
